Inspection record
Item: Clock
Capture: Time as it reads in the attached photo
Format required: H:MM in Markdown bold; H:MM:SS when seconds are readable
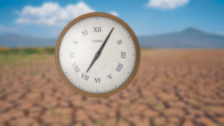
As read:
**7:05**
